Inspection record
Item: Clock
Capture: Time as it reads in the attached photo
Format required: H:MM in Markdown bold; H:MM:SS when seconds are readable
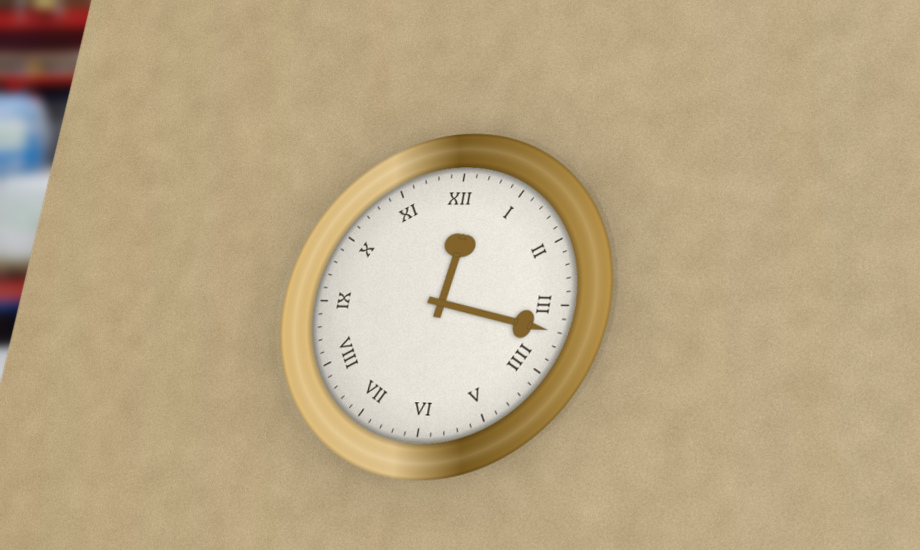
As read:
**12:17**
